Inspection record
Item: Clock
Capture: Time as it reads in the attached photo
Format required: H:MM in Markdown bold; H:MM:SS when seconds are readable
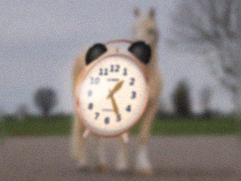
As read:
**1:25**
